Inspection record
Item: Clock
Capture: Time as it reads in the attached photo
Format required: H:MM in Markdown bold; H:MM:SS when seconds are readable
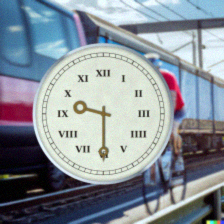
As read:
**9:30**
